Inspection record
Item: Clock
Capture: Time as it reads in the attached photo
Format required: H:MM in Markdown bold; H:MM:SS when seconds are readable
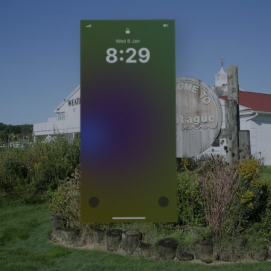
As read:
**8:29**
